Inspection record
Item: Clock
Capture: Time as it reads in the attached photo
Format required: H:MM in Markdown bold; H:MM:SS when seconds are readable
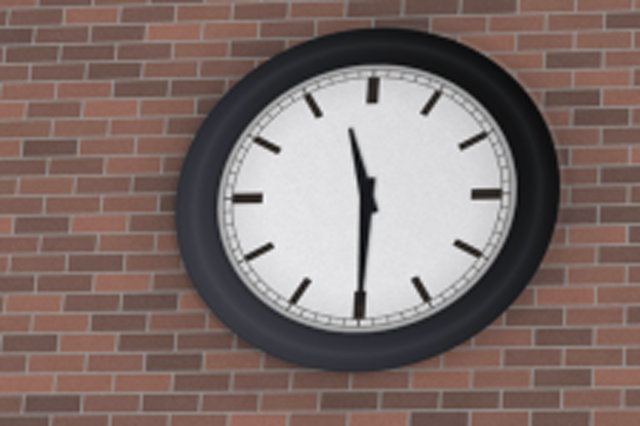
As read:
**11:30**
